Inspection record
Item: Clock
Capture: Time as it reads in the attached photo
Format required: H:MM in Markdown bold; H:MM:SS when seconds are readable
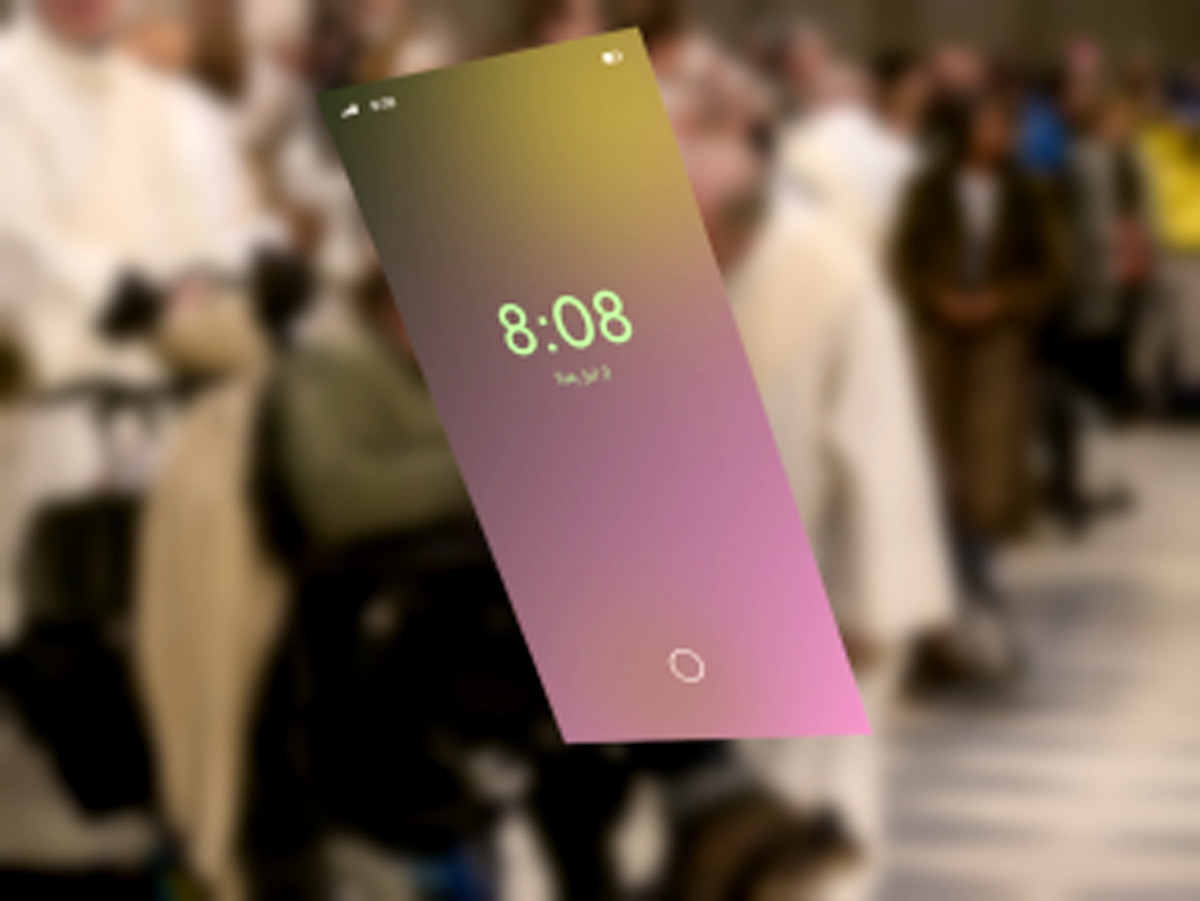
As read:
**8:08**
